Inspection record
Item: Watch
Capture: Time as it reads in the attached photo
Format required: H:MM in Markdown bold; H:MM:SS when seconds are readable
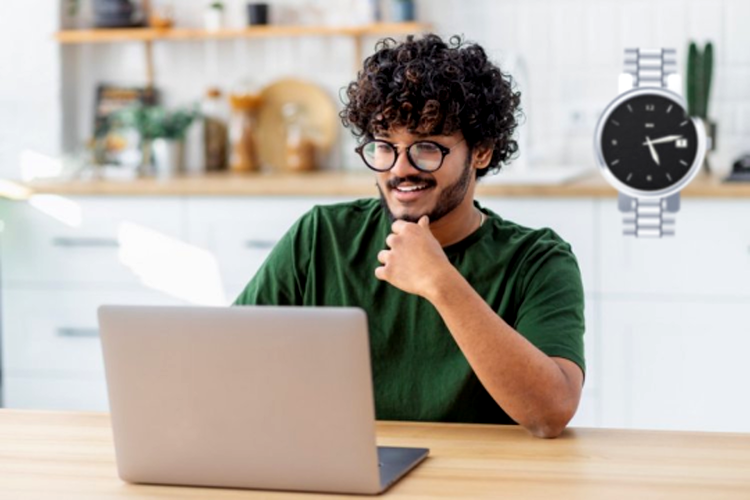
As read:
**5:13**
